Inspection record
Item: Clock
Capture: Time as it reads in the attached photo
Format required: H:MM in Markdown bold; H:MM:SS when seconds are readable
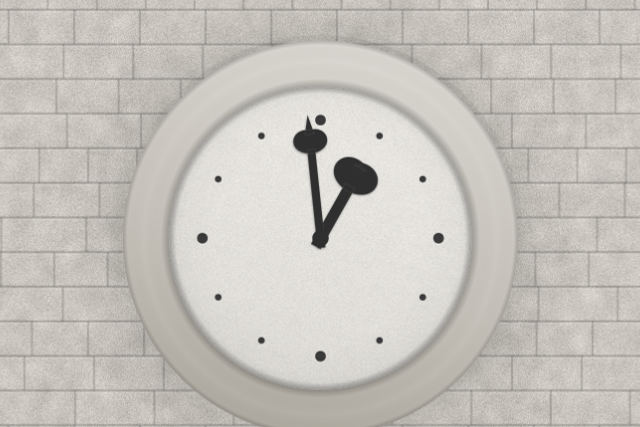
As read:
**12:59**
